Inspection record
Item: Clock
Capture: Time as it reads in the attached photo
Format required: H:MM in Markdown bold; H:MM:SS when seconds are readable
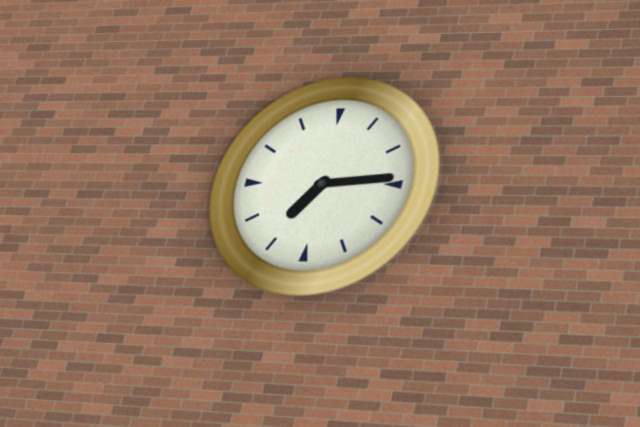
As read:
**7:14**
